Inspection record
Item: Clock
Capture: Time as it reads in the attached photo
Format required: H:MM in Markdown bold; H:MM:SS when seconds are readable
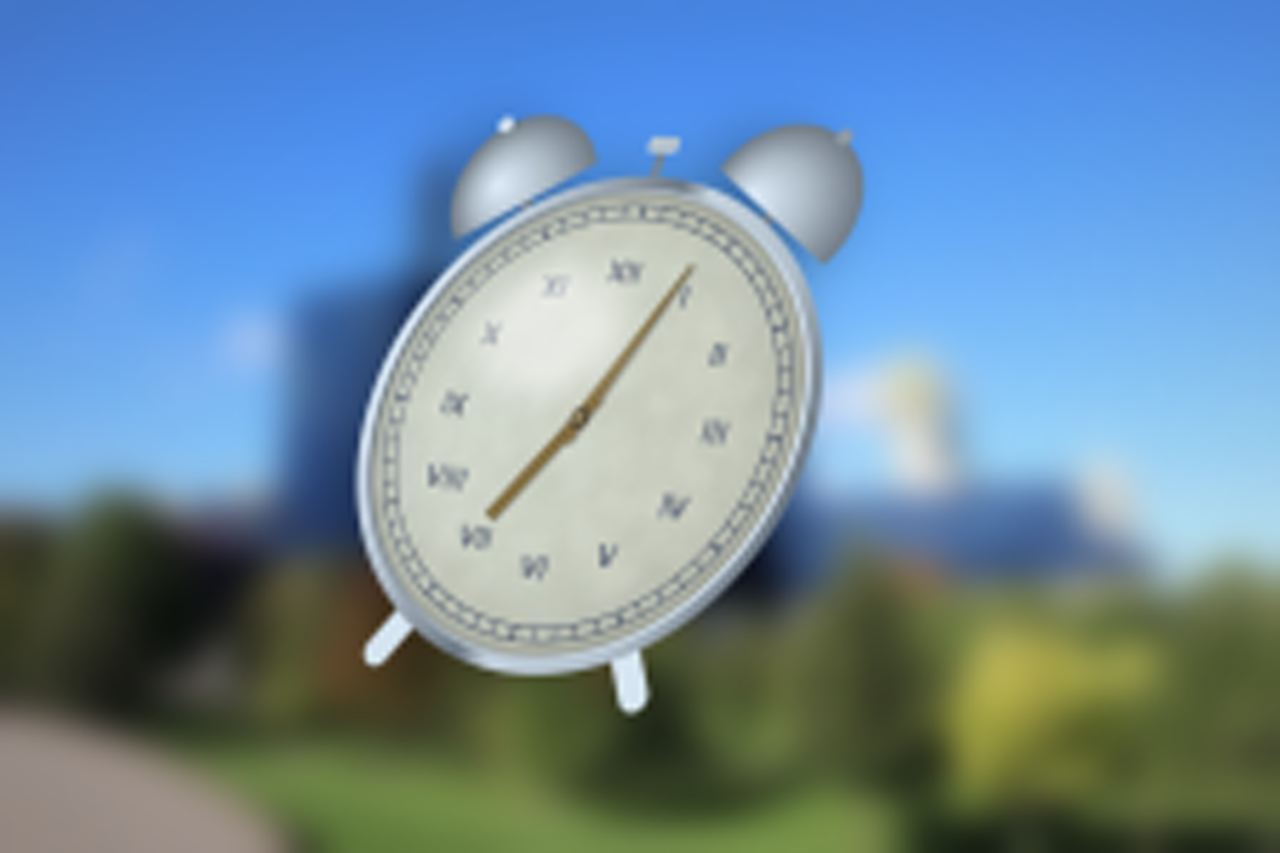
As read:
**7:04**
